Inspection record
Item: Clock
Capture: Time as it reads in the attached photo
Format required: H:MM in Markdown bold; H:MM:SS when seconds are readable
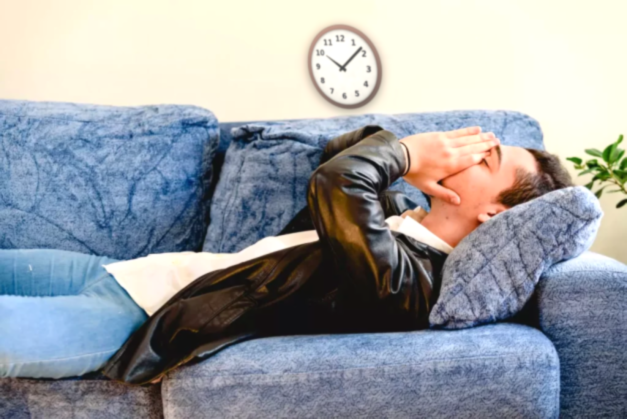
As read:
**10:08**
